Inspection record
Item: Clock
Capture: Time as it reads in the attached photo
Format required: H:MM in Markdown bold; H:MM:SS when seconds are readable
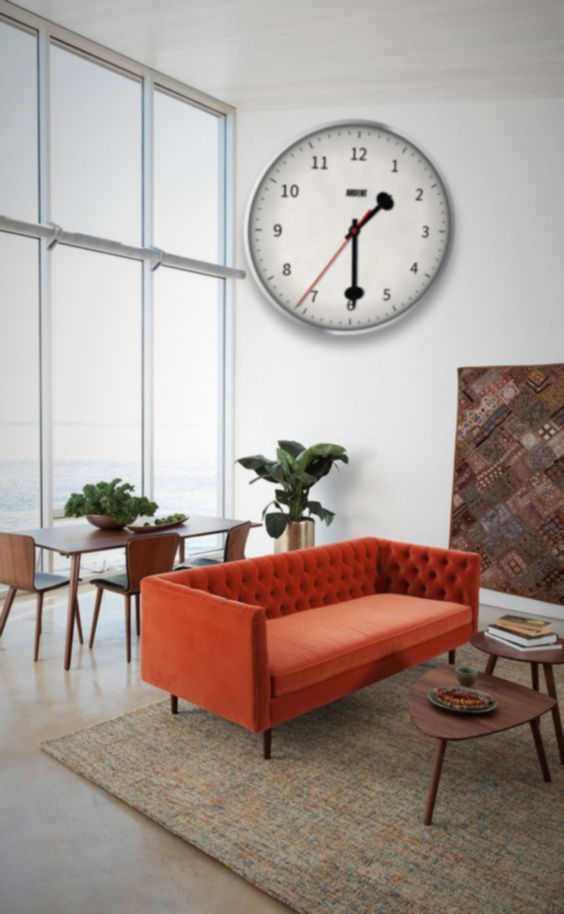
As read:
**1:29:36**
